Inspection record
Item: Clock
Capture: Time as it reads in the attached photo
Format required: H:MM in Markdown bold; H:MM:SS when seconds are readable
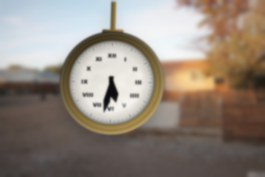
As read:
**5:32**
